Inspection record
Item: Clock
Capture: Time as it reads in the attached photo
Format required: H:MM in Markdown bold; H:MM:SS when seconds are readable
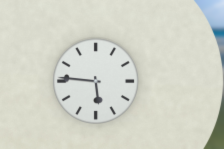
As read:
**5:46**
